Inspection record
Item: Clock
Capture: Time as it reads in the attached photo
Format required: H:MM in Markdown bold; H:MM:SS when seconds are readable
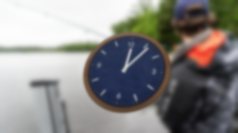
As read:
**12:06**
